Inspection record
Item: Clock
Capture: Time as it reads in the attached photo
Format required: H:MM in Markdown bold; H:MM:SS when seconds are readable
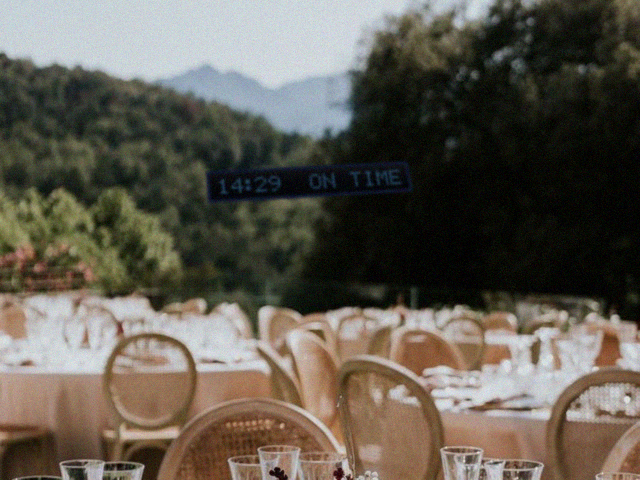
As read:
**14:29**
